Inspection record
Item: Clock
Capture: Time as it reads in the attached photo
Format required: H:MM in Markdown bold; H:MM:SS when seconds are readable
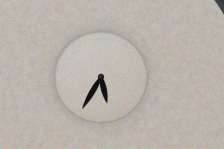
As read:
**5:35**
